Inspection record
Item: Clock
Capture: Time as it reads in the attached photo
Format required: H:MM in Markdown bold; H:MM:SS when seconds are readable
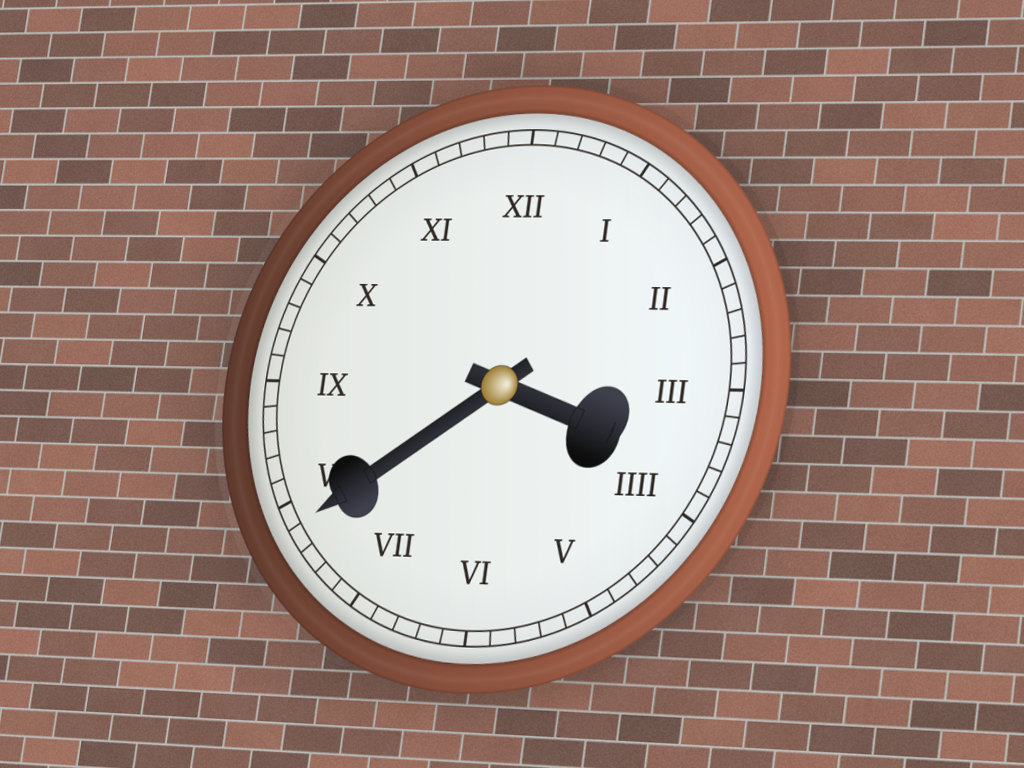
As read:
**3:39**
